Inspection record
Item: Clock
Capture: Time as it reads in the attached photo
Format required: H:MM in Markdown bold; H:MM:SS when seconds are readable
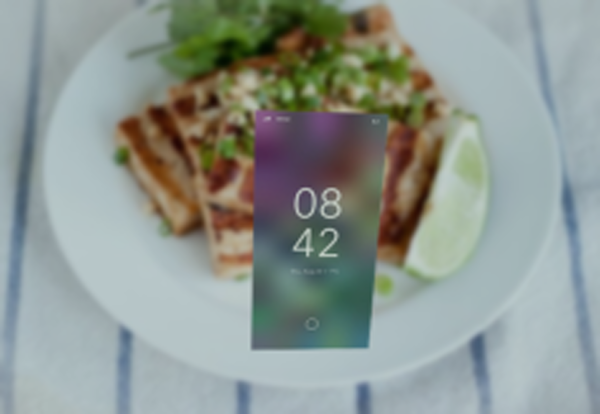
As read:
**8:42**
